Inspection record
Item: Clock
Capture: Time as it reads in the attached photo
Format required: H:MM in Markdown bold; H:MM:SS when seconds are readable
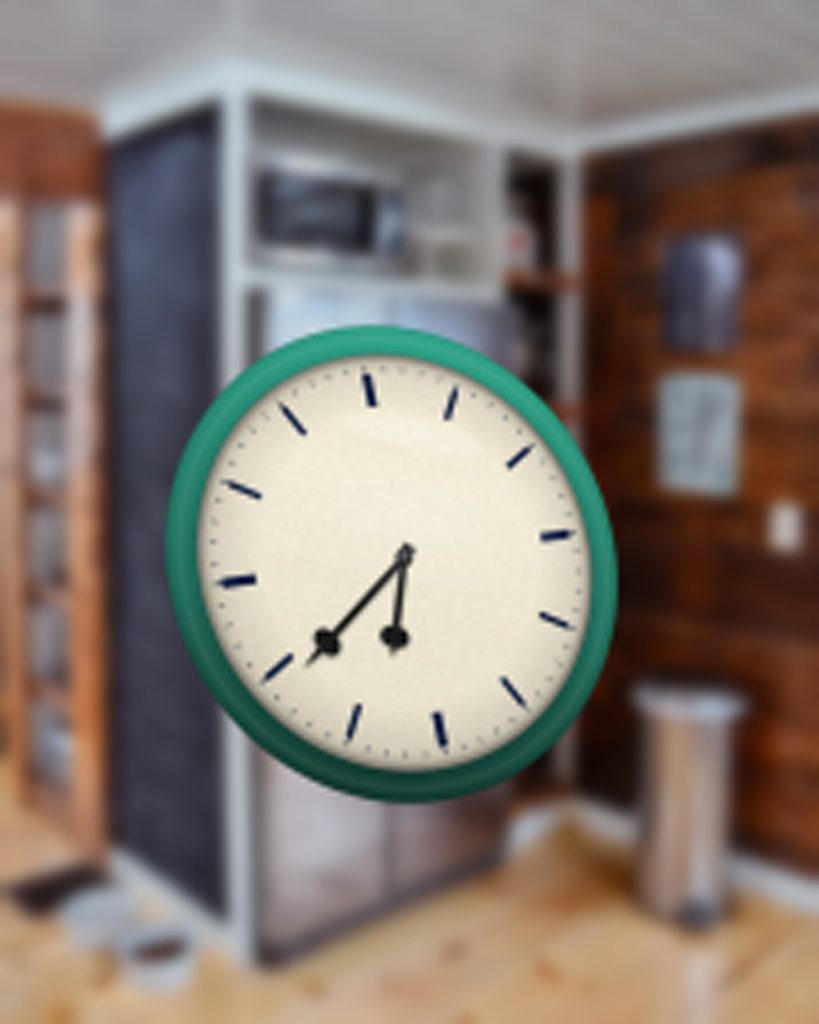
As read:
**6:39**
